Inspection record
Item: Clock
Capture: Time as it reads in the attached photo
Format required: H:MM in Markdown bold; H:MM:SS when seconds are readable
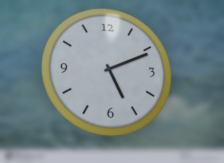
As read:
**5:11**
